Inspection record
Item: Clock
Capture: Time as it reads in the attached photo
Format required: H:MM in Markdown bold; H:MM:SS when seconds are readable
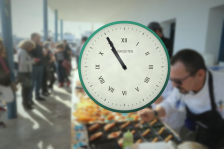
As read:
**10:55**
